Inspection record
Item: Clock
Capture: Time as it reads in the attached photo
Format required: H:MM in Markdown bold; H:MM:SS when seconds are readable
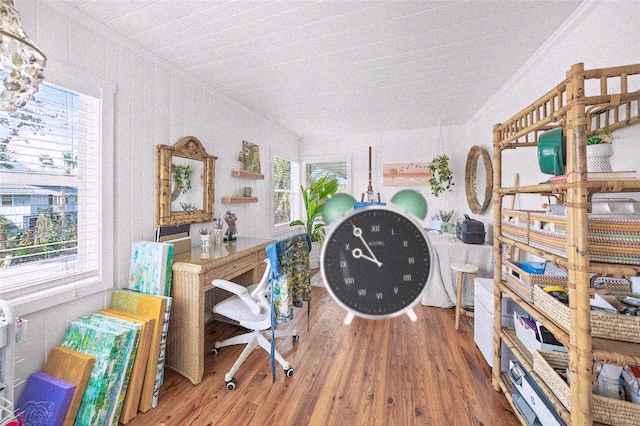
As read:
**9:55**
